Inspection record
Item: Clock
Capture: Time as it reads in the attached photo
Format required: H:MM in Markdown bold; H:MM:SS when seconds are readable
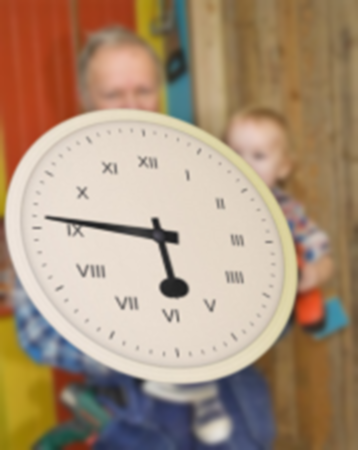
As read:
**5:46**
